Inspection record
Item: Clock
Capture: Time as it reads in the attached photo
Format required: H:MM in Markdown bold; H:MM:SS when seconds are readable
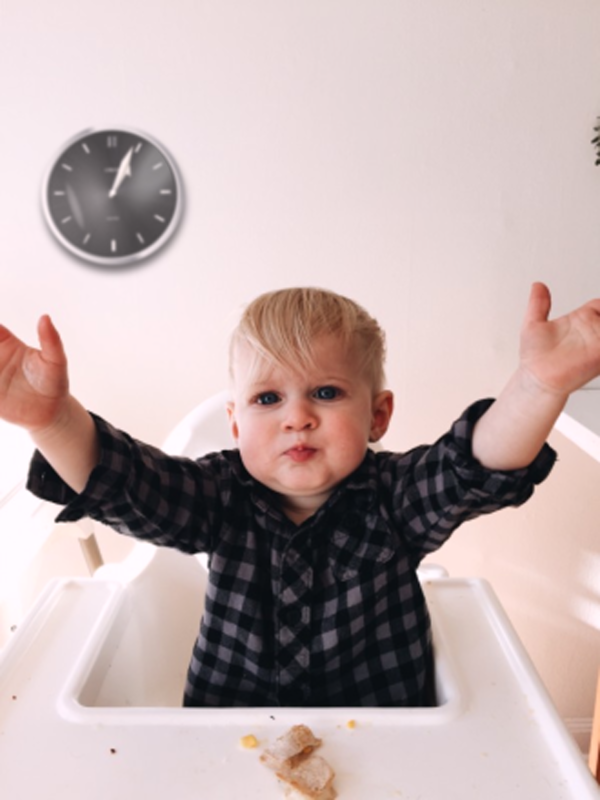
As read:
**1:04**
